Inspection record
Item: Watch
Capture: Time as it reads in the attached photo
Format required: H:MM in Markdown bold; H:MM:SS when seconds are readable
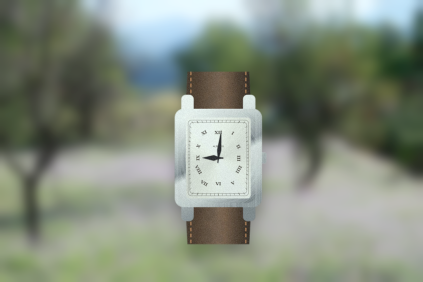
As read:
**9:01**
